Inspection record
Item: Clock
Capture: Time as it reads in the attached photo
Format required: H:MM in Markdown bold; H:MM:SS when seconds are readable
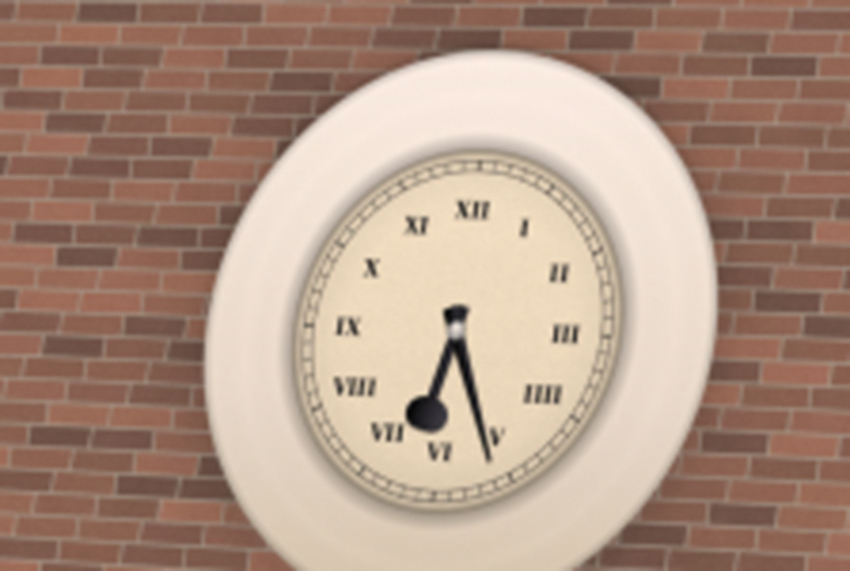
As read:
**6:26**
